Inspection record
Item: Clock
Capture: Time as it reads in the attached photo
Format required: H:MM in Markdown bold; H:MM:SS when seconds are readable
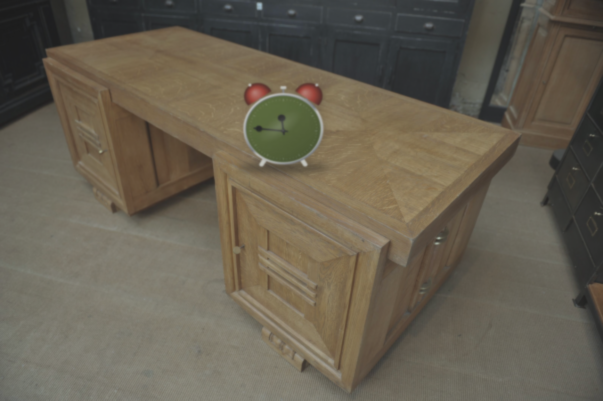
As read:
**11:46**
